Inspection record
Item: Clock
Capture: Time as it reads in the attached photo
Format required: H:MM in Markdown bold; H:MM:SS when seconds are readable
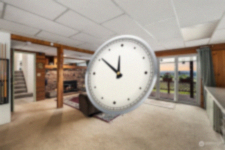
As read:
**11:51**
